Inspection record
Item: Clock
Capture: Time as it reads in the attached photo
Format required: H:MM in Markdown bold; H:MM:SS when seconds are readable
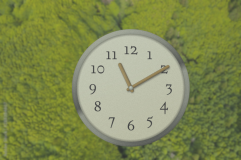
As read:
**11:10**
